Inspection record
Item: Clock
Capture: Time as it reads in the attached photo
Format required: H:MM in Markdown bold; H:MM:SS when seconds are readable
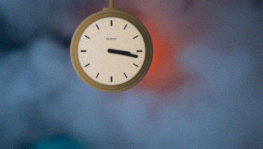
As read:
**3:17**
